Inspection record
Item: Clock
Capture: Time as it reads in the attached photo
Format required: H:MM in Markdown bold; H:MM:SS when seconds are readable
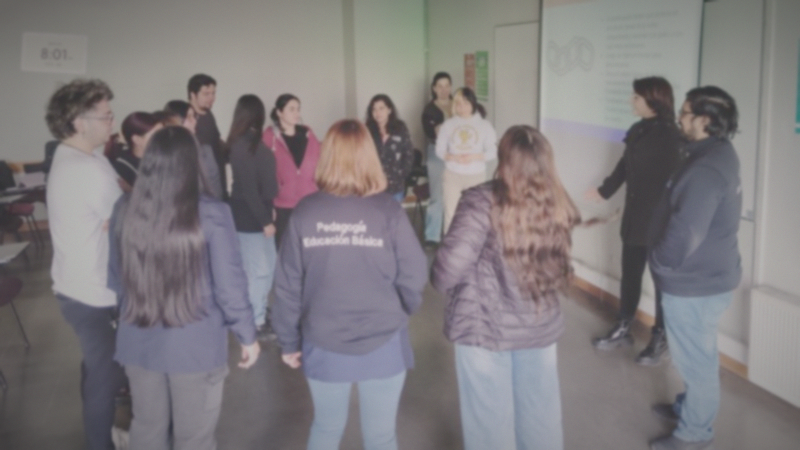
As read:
**8:01**
